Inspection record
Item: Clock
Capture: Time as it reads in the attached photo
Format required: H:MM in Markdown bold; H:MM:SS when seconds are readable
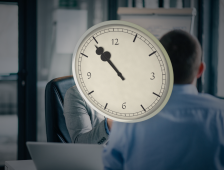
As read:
**10:54**
